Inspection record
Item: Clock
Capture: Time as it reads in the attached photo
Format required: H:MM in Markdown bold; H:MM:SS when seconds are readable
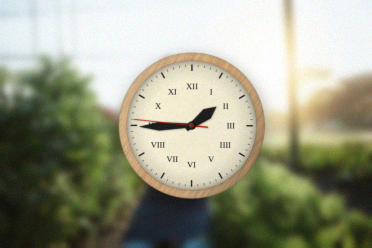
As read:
**1:44:46**
